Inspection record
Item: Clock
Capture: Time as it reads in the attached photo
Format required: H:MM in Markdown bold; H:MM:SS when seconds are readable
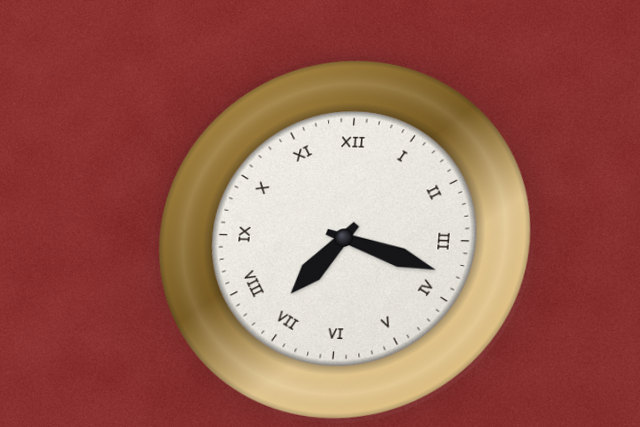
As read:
**7:18**
